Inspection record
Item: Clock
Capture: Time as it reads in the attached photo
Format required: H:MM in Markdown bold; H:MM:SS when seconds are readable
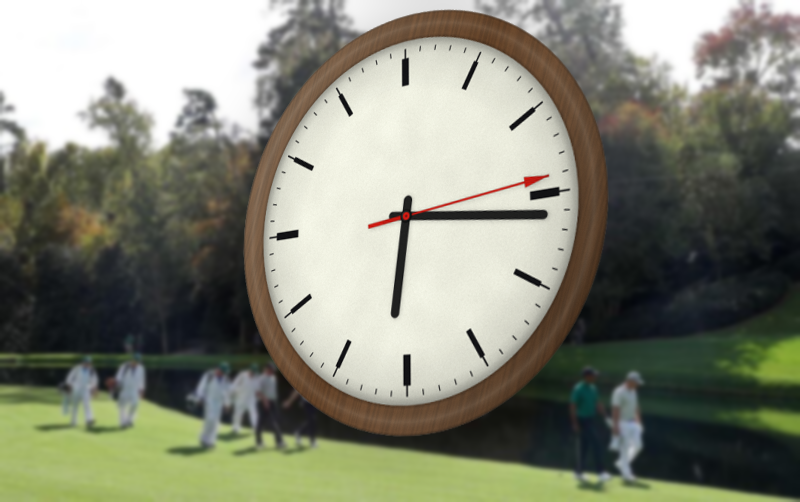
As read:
**6:16:14**
